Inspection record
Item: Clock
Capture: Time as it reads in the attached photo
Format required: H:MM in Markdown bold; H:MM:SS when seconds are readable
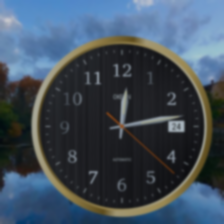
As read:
**12:13:22**
